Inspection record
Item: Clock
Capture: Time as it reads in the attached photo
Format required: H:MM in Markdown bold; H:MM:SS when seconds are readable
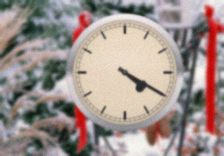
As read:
**4:20**
